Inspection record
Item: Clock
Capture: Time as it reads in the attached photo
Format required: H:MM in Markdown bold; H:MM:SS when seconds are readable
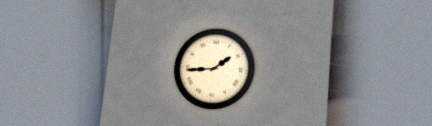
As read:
**1:44**
